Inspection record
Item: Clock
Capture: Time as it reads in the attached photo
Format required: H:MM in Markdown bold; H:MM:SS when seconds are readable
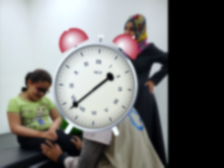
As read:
**1:38**
